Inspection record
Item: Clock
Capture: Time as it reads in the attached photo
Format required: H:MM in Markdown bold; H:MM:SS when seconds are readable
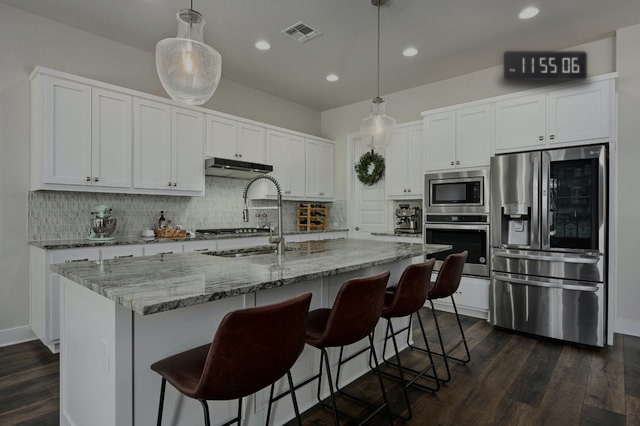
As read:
**11:55:06**
